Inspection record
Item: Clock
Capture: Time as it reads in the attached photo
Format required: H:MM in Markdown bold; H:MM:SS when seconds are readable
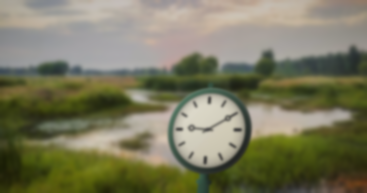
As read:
**9:10**
